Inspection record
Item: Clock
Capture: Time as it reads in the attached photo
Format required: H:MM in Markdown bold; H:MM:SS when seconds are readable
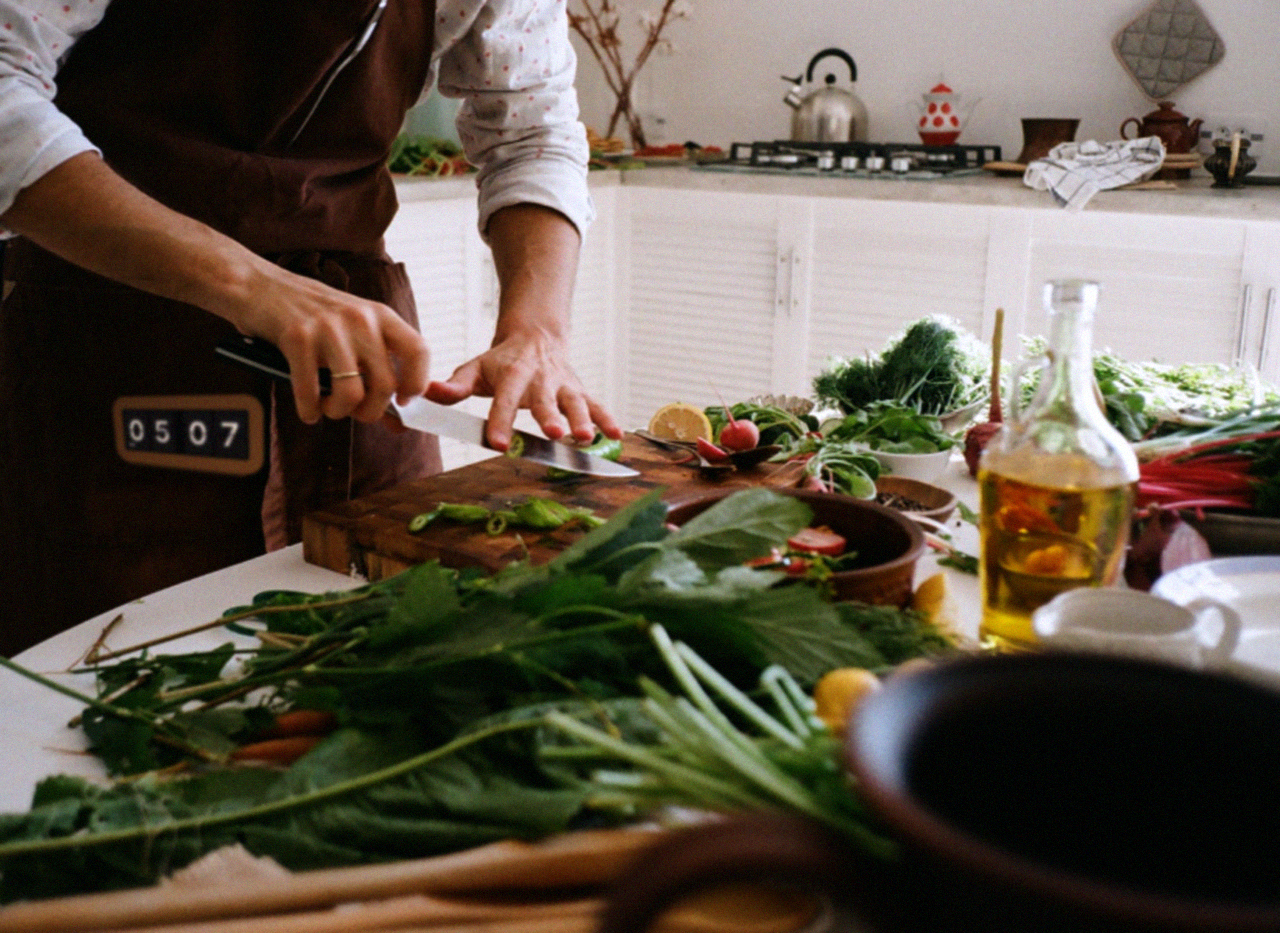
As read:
**5:07**
